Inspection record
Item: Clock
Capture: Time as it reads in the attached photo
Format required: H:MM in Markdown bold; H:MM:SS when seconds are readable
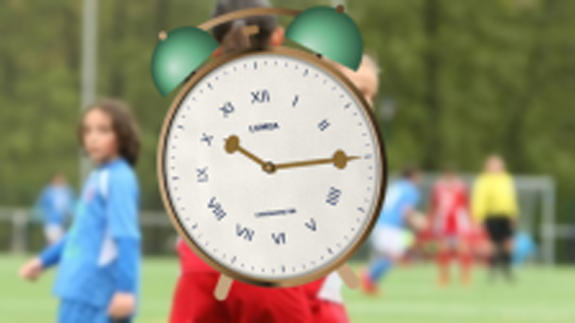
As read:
**10:15**
